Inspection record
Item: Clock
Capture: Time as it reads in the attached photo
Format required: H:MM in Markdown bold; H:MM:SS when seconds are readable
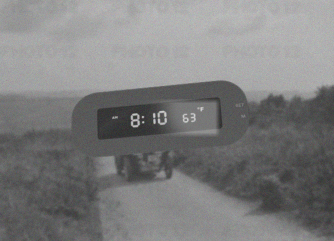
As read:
**8:10**
